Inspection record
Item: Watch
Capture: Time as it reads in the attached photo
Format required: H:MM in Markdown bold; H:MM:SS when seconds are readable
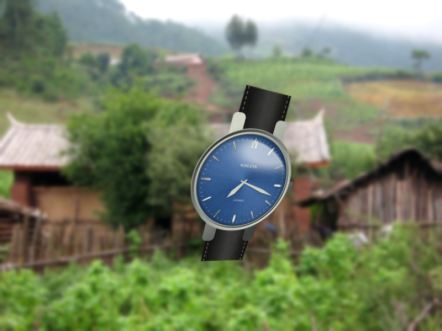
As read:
**7:18**
